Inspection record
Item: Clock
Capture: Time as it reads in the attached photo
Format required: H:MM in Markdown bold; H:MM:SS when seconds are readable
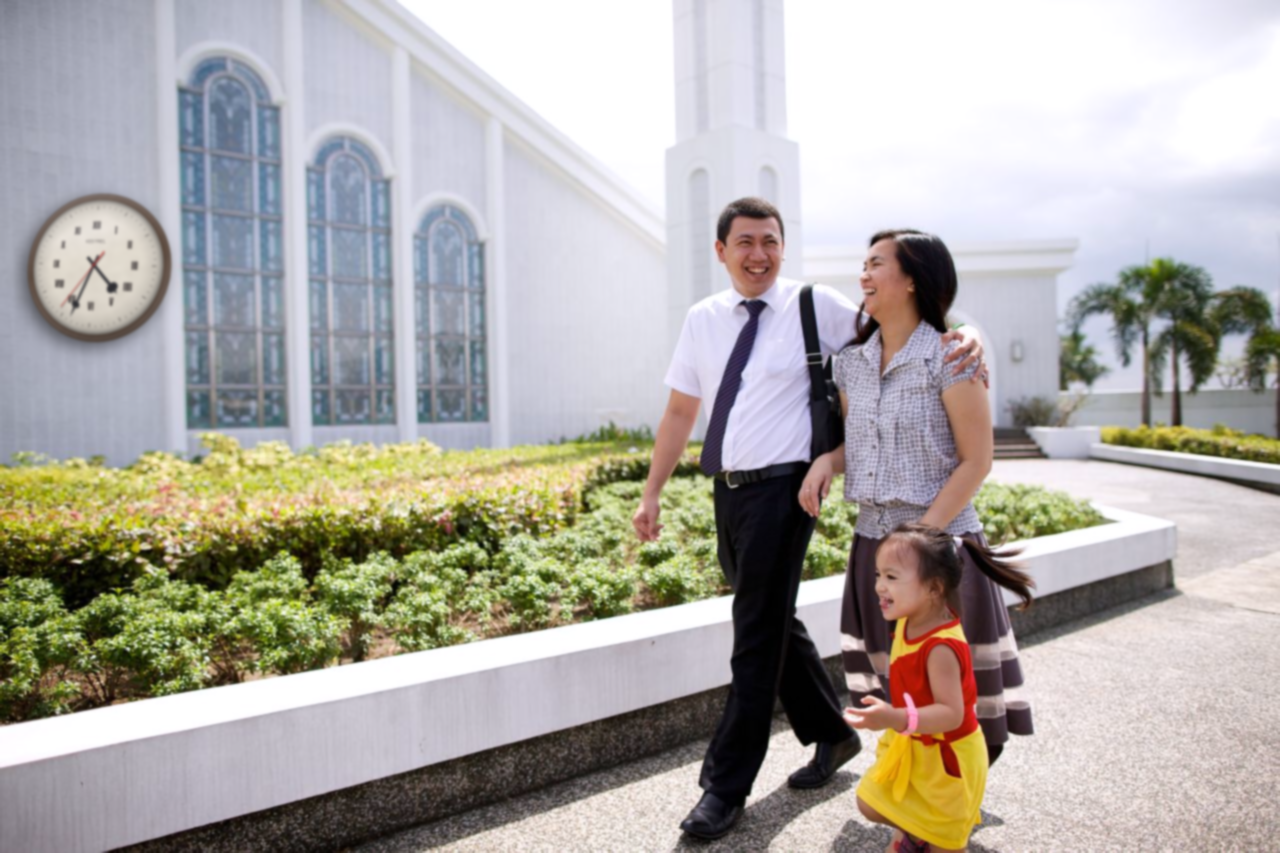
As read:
**4:33:36**
